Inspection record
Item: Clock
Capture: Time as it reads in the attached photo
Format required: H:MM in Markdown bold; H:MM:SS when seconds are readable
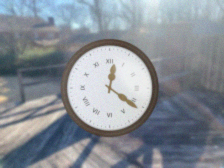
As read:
**12:21**
